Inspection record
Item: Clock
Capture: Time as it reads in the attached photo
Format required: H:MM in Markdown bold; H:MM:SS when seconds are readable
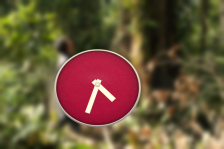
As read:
**4:33**
